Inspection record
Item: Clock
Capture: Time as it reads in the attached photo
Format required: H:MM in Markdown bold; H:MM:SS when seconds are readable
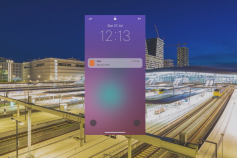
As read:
**12:13**
